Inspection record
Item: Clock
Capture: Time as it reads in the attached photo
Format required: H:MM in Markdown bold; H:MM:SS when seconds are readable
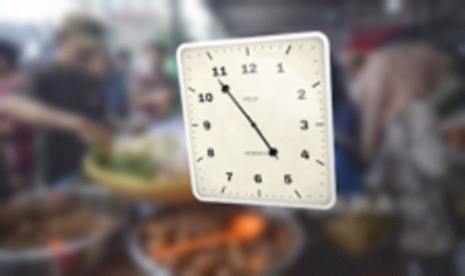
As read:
**4:54**
